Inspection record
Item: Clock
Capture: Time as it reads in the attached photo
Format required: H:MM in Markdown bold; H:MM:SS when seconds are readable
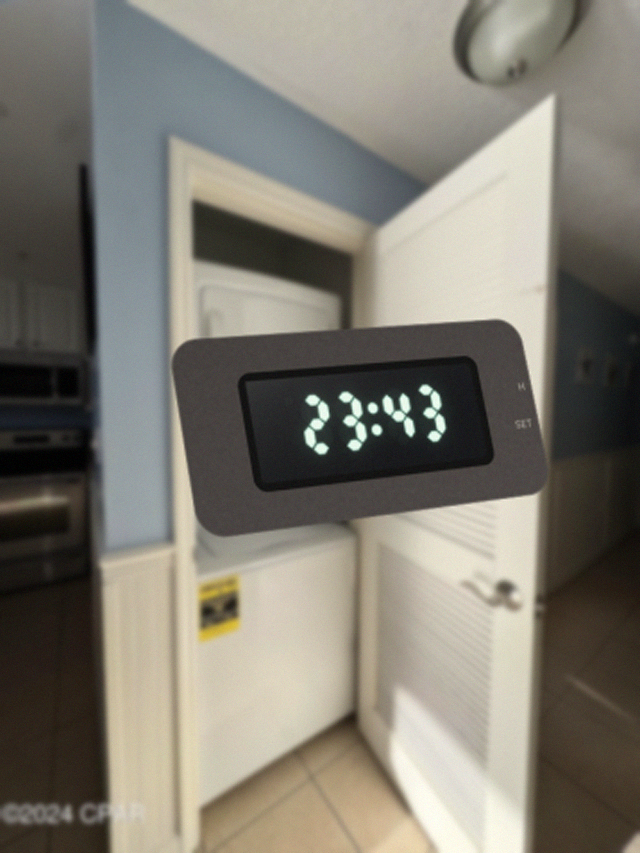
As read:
**23:43**
